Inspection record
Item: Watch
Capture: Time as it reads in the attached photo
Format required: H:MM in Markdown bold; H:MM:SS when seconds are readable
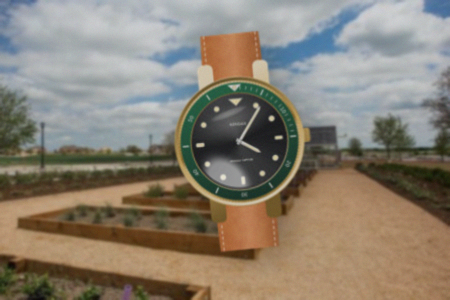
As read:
**4:06**
